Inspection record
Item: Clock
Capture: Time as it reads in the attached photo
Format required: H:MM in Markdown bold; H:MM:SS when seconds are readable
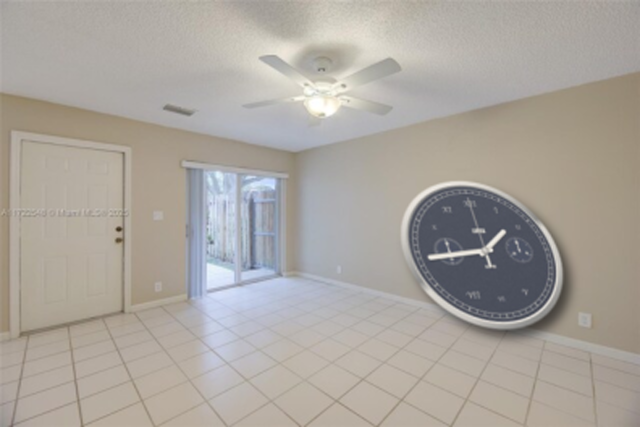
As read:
**1:44**
